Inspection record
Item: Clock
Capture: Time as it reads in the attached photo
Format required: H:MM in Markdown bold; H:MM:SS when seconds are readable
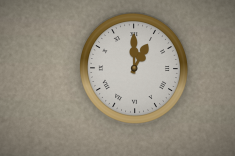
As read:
**1:00**
